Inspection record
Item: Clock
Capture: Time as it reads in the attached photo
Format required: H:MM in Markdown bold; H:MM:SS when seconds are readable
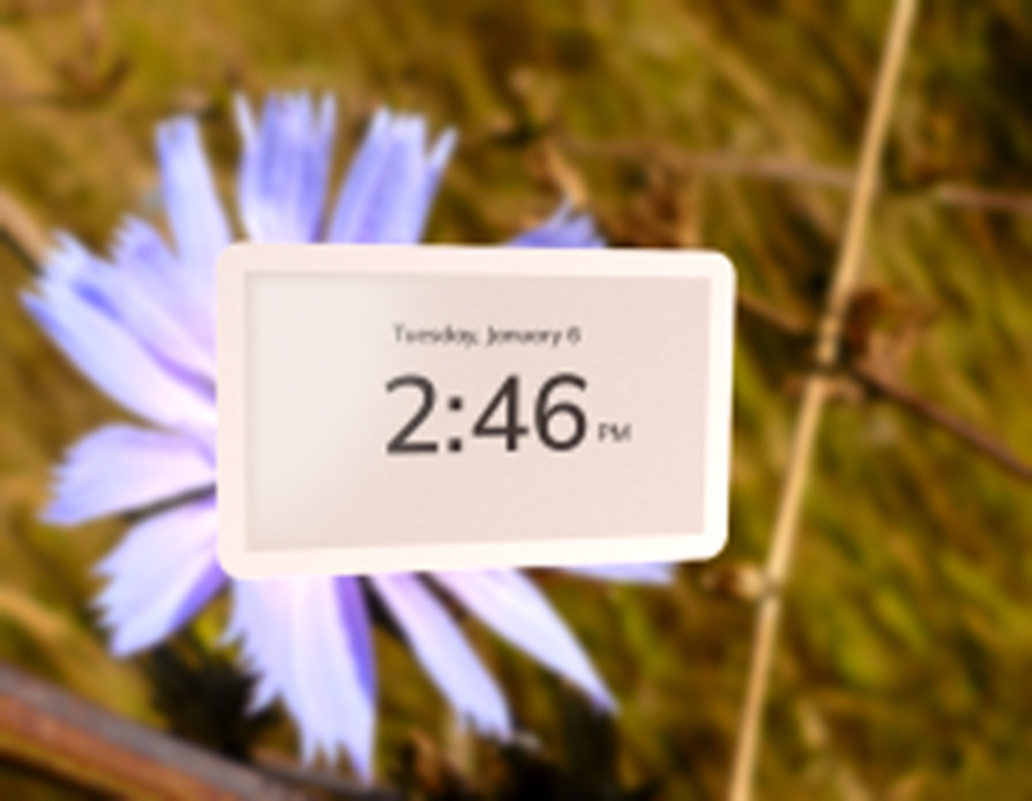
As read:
**2:46**
